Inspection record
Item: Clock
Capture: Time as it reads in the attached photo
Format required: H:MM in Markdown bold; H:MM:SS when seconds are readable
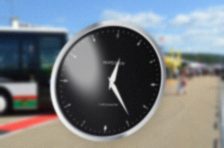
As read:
**12:24**
